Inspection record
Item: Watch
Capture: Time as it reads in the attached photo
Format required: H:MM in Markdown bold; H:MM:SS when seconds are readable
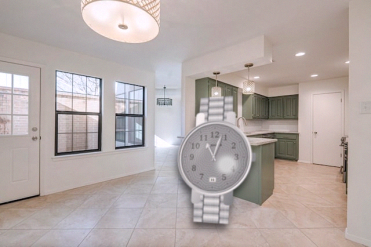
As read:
**11:03**
